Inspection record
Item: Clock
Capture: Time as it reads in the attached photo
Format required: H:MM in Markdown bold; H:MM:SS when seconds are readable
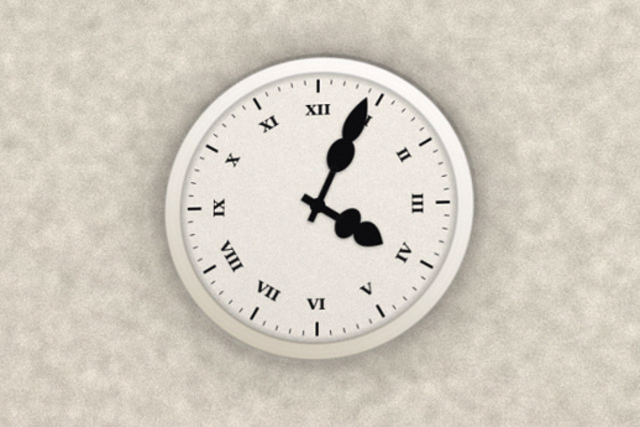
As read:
**4:04**
